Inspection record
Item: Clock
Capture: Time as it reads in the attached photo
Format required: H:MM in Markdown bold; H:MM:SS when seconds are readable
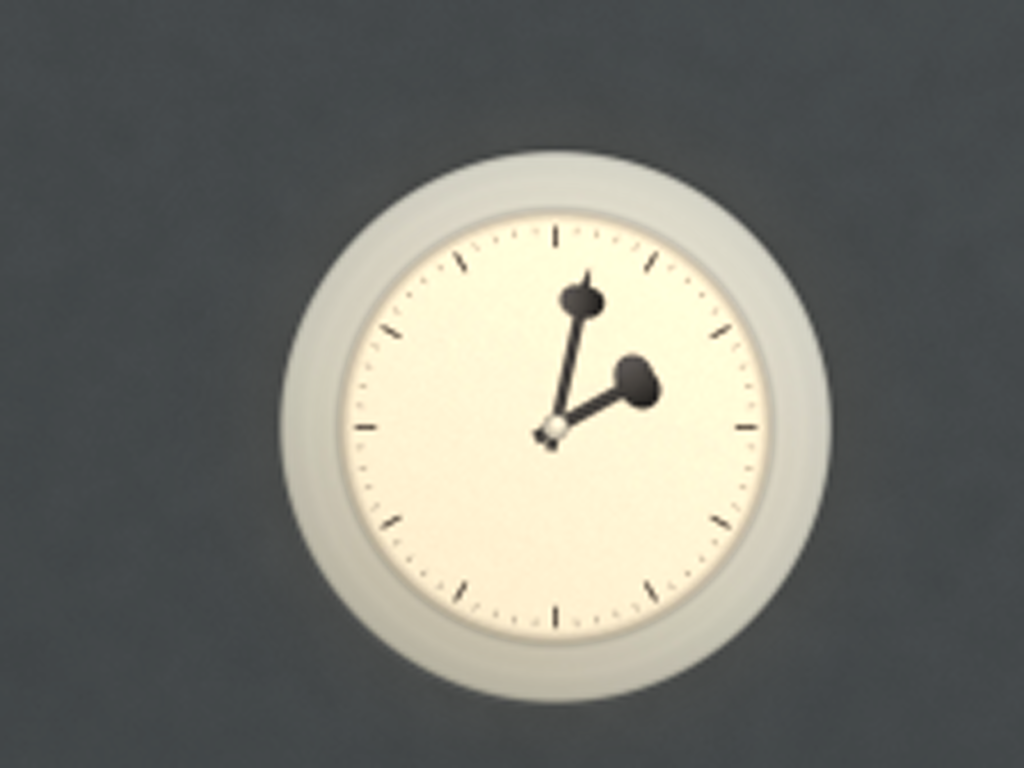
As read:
**2:02**
